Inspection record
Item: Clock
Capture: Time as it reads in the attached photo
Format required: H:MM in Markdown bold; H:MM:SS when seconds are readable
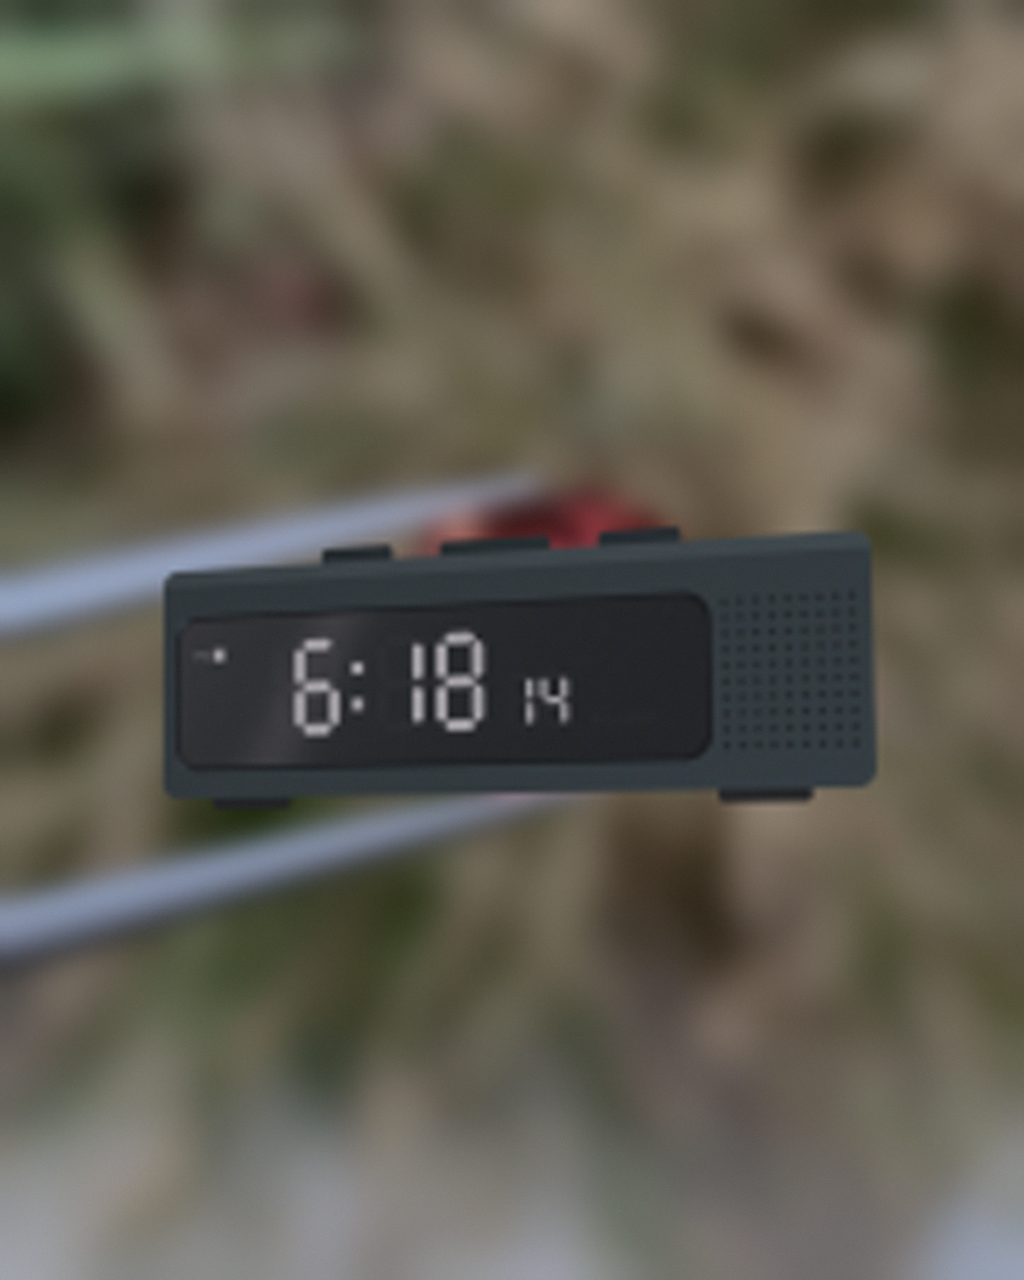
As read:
**6:18:14**
